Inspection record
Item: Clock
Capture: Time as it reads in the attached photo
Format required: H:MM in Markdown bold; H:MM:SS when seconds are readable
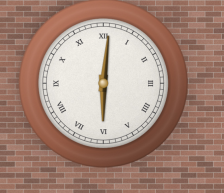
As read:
**6:01**
